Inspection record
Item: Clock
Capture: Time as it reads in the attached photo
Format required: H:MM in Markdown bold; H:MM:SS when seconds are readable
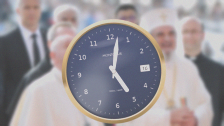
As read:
**5:02**
